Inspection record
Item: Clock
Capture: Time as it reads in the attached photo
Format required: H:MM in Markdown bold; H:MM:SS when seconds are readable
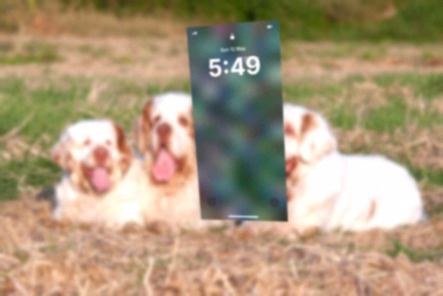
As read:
**5:49**
